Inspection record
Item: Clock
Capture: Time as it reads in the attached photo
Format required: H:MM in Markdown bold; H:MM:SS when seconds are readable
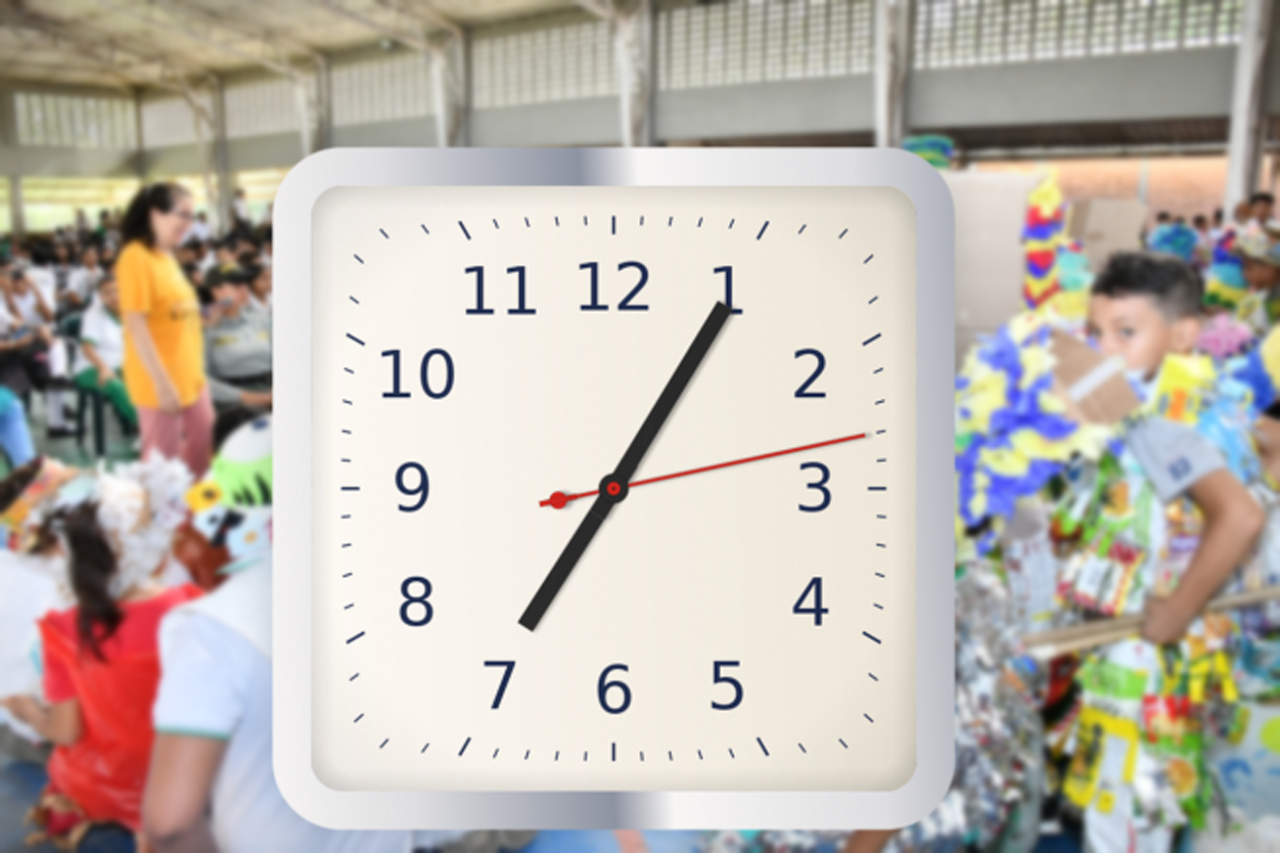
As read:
**7:05:13**
